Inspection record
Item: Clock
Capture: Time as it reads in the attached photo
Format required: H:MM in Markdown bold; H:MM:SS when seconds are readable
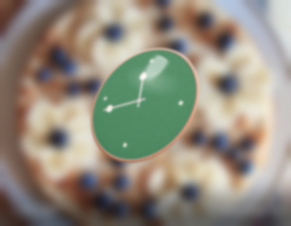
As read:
**11:42**
